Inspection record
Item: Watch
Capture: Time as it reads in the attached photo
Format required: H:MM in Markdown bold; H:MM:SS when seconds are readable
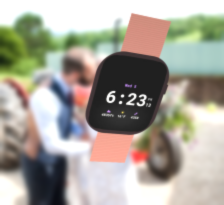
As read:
**6:23**
